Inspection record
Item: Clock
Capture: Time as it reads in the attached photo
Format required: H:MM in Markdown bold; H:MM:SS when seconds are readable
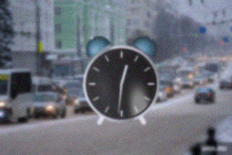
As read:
**12:31**
